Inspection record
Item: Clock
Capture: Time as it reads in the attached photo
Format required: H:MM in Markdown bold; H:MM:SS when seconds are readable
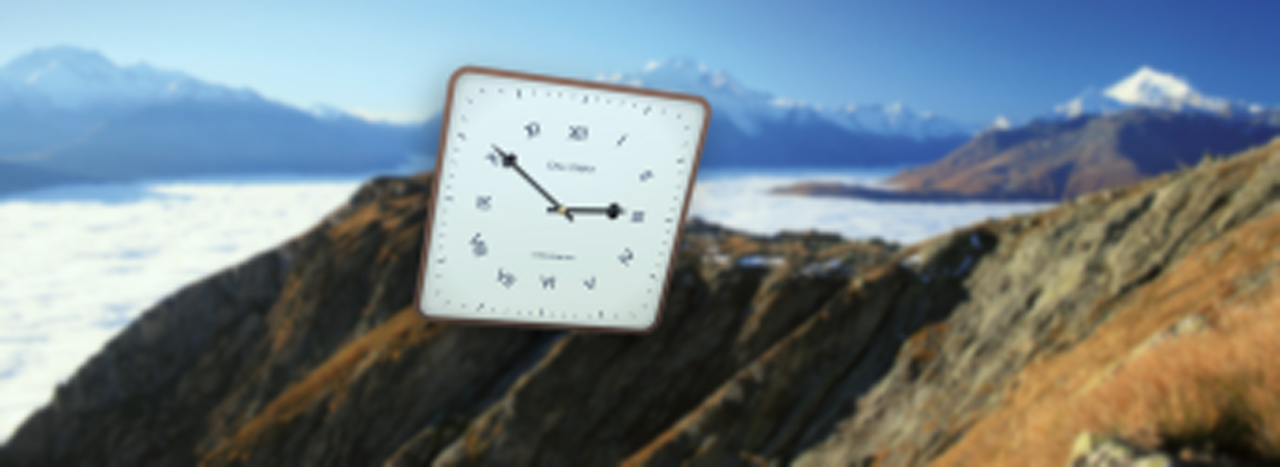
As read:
**2:51**
